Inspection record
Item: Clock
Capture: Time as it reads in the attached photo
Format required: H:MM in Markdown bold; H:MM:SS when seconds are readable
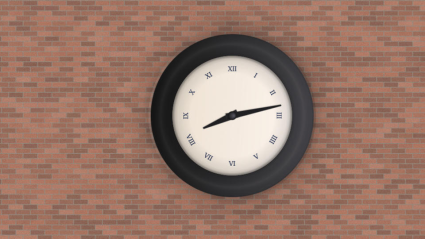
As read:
**8:13**
